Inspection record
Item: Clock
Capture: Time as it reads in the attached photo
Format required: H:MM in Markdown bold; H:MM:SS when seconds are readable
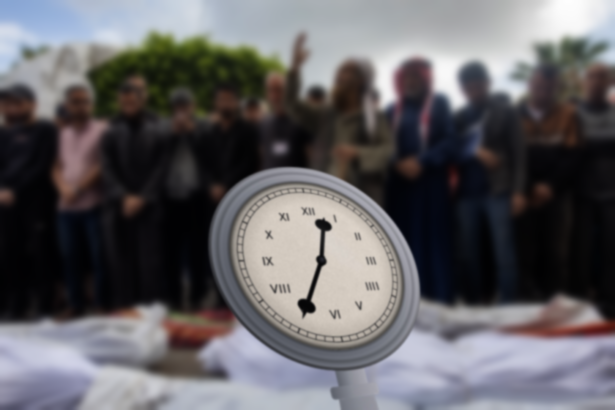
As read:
**12:35**
